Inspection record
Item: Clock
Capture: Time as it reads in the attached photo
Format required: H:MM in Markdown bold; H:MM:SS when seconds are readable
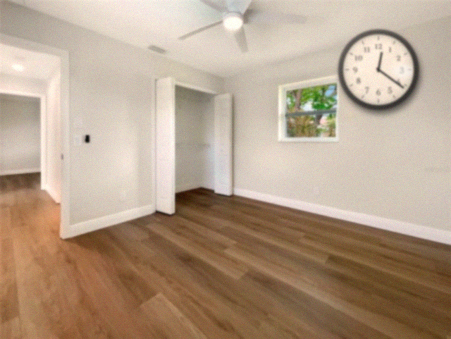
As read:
**12:21**
